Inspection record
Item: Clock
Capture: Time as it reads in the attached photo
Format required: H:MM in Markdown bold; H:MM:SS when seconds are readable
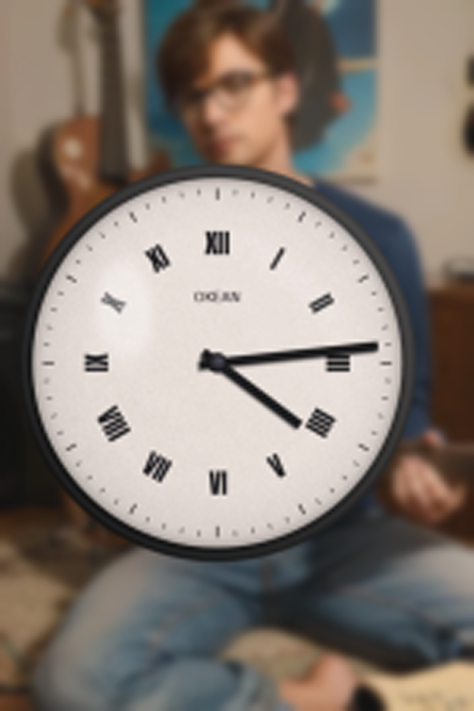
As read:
**4:14**
